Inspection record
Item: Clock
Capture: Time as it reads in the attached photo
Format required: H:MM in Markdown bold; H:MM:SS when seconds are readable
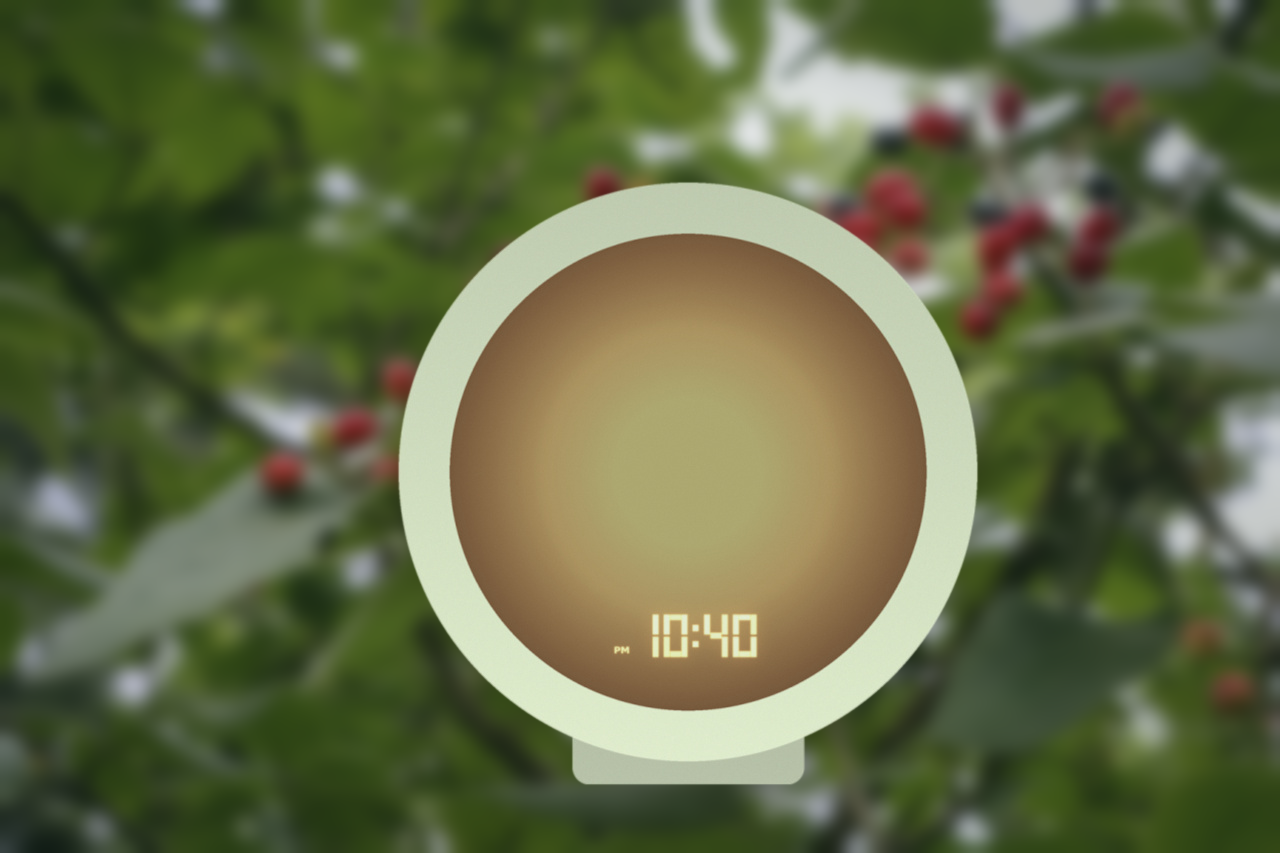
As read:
**10:40**
